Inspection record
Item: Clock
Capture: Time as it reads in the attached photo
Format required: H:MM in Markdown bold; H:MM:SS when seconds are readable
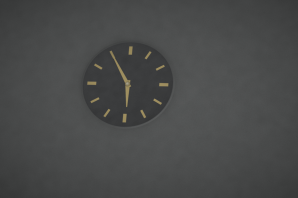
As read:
**5:55**
